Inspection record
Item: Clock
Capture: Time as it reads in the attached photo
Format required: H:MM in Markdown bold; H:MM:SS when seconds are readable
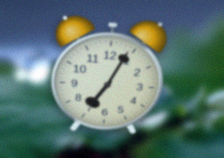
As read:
**7:04**
